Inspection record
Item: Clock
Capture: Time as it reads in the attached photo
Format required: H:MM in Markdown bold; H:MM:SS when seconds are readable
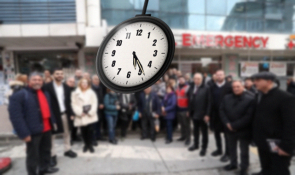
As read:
**5:24**
